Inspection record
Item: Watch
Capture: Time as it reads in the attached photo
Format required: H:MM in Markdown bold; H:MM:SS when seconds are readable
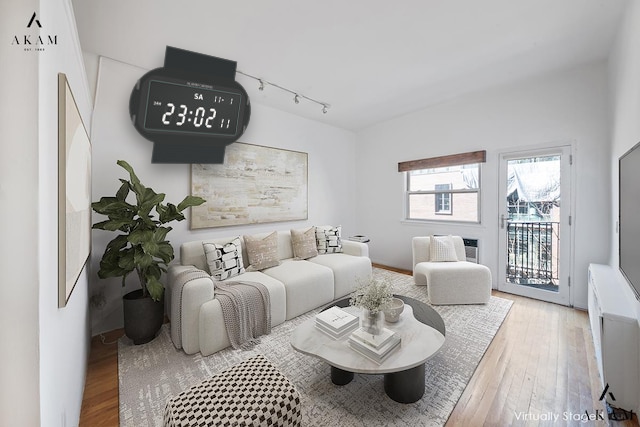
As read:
**23:02:11**
